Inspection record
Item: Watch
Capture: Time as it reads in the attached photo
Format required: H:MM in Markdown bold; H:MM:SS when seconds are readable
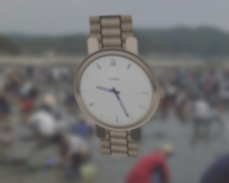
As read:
**9:26**
